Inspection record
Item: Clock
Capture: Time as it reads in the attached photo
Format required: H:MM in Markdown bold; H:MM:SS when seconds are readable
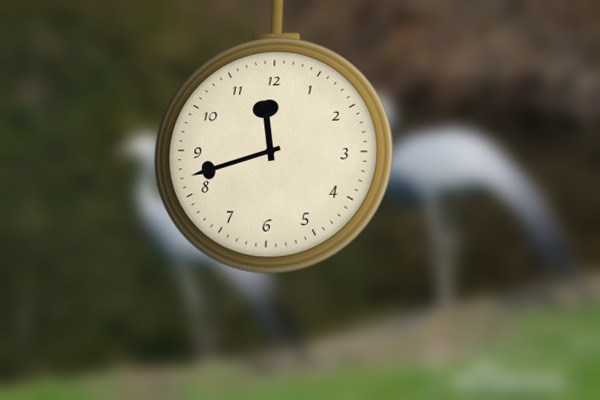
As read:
**11:42**
